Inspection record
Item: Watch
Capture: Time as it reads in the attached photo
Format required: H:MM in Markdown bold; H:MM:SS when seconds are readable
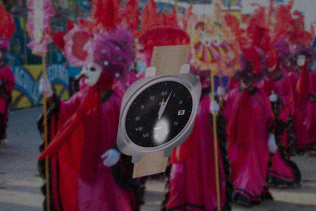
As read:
**12:03**
